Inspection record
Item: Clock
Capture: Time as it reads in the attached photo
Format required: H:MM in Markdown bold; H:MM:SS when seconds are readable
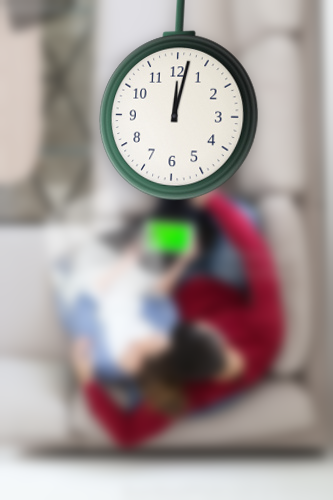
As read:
**12:02**
